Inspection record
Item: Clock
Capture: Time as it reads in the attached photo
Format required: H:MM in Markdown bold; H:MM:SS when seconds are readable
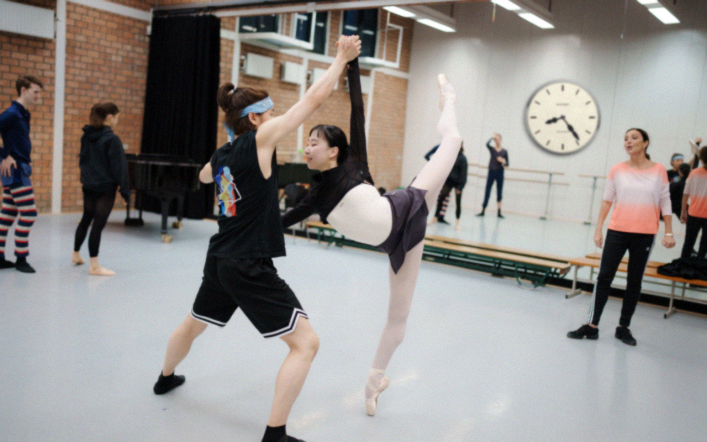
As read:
**8:24**
